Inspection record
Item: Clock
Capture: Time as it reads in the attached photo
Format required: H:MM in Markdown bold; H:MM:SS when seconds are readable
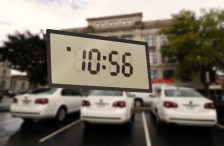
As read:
**10:56**
